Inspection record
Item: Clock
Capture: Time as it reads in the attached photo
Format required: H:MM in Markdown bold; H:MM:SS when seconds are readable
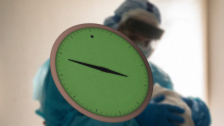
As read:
**3:49**
